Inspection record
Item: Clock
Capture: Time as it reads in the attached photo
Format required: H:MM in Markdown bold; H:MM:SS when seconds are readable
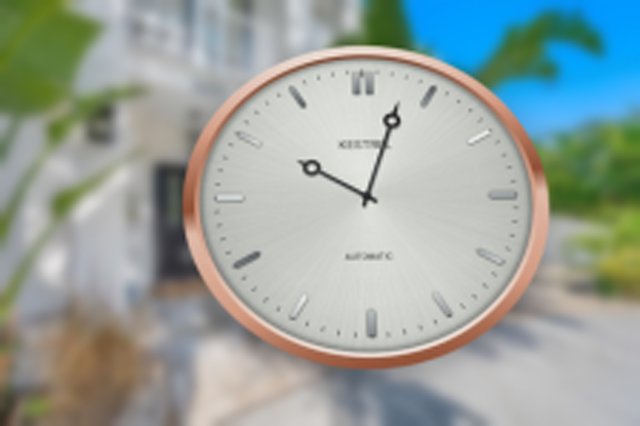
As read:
**10:03**
